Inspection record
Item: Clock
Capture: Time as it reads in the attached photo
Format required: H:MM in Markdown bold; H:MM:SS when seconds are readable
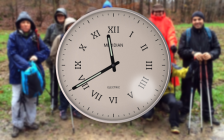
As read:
**11:40**
